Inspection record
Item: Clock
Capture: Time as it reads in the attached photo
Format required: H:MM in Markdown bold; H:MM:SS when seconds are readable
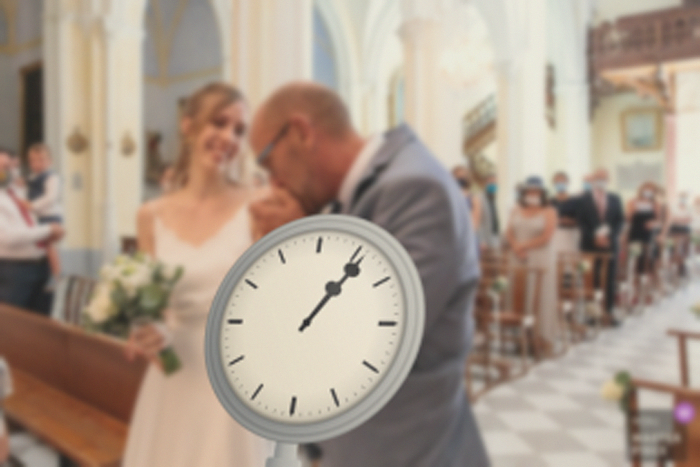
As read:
**1:06**
